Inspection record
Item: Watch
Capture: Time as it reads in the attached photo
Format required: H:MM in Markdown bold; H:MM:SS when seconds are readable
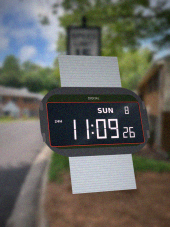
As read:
**11:09:26**
